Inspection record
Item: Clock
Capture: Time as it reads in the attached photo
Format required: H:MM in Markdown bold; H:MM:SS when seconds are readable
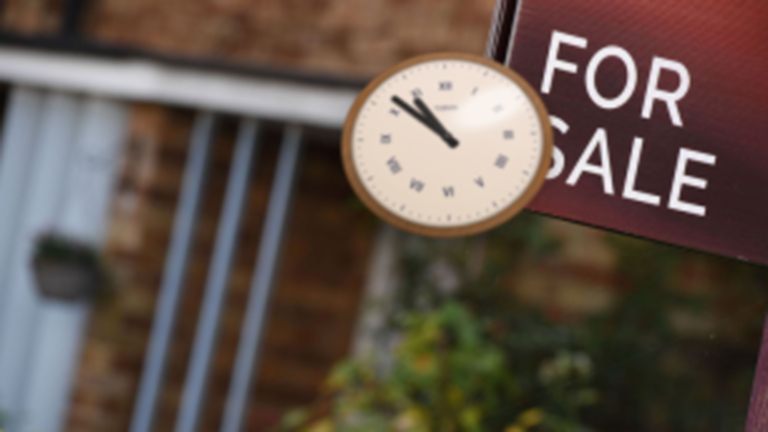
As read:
**10:52**
